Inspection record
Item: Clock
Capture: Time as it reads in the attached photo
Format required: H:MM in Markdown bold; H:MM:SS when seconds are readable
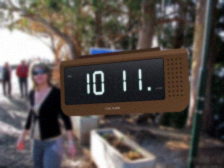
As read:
**10:11**
